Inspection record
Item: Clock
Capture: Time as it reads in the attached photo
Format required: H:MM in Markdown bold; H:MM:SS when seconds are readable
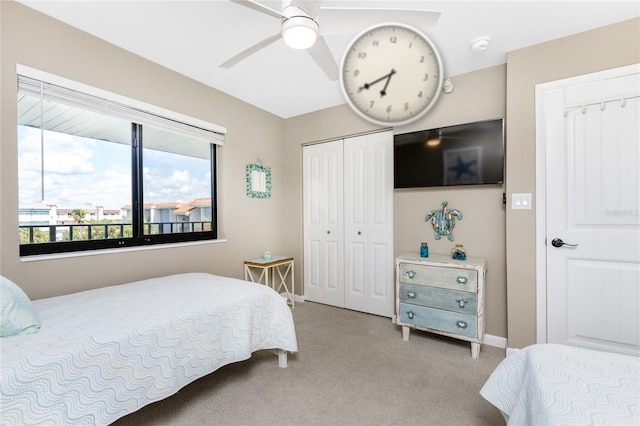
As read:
**6:40**
